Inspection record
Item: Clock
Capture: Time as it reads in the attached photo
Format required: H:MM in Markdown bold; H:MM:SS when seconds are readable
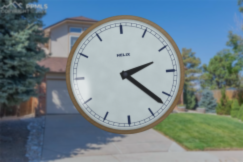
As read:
**2:22**
